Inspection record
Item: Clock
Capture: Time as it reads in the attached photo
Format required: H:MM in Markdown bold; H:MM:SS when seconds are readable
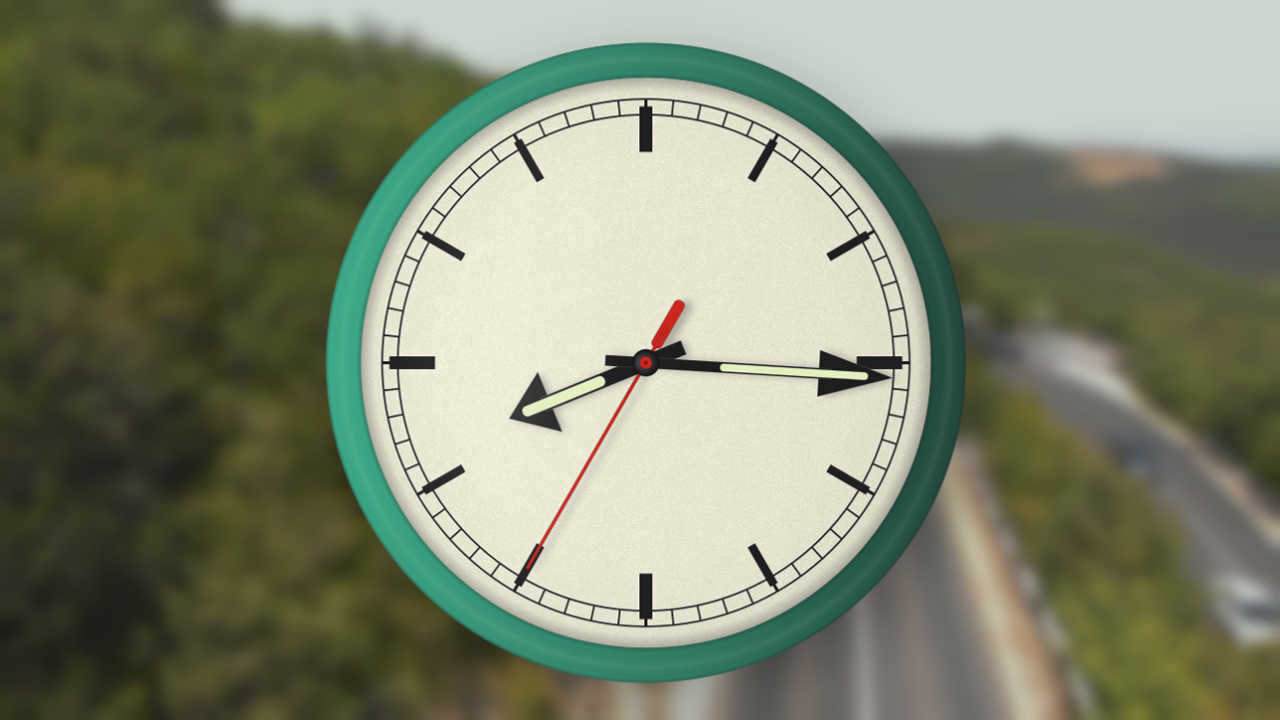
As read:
**8:15:35**
